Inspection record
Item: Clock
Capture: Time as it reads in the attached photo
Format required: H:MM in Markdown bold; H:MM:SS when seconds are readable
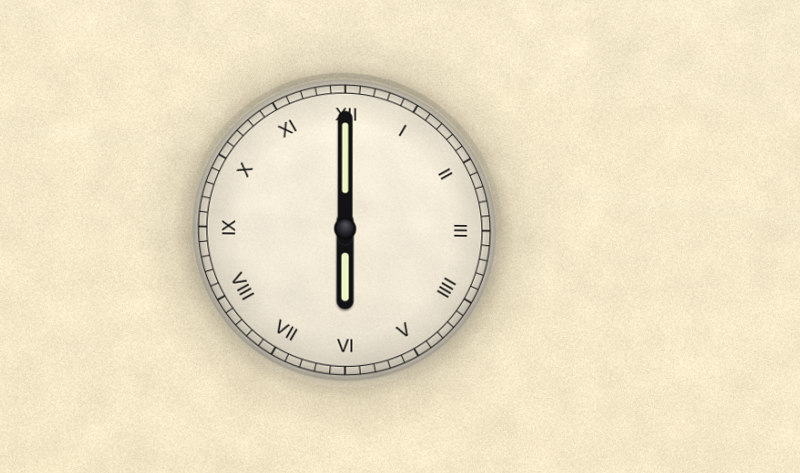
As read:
**6:00**
